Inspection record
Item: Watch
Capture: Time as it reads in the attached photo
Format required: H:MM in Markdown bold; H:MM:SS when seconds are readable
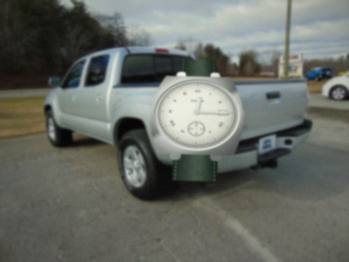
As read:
**12:15**
